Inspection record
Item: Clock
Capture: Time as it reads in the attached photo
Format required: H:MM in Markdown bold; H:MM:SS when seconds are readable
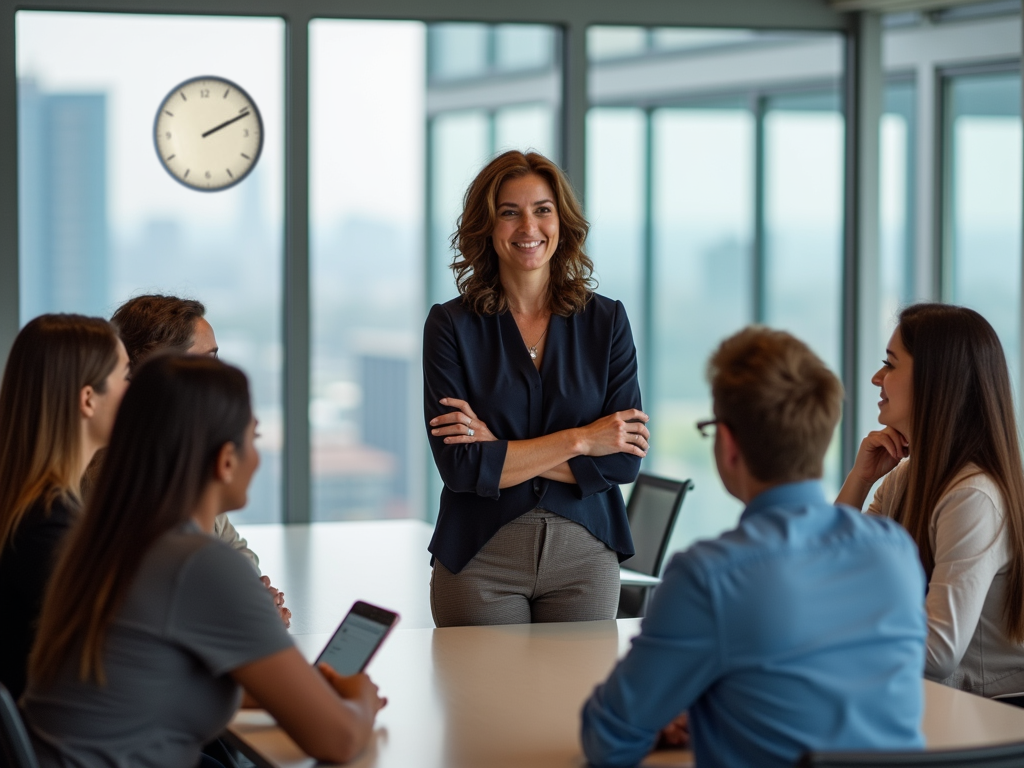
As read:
**2:11**
